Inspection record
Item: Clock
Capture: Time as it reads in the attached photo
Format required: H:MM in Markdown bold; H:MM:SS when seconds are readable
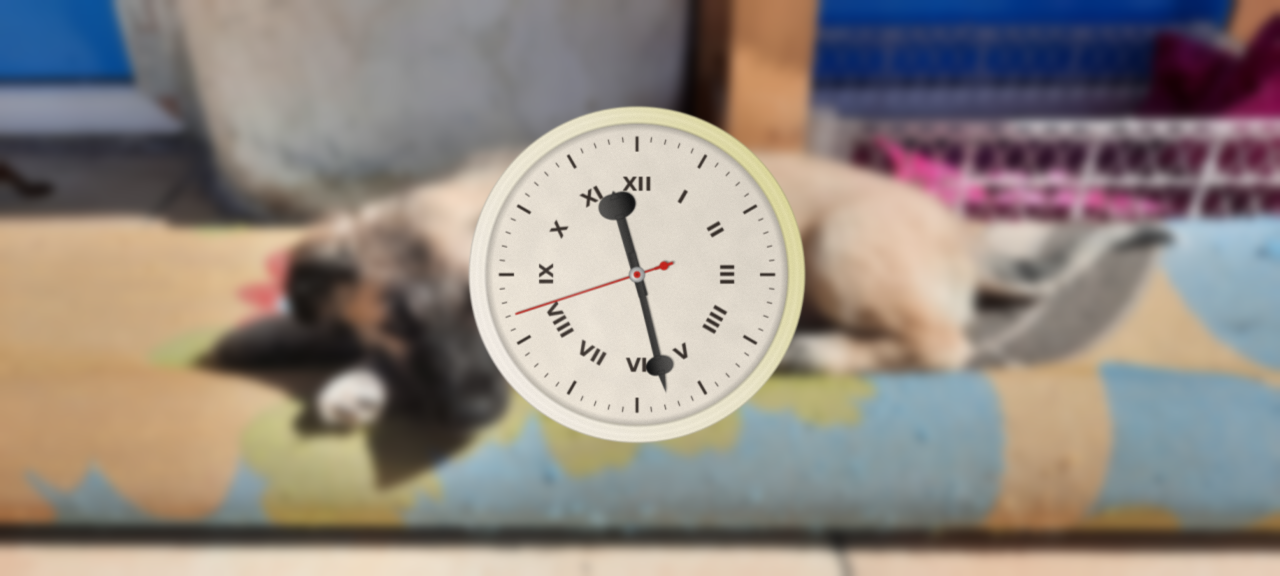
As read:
**11:27:42**
